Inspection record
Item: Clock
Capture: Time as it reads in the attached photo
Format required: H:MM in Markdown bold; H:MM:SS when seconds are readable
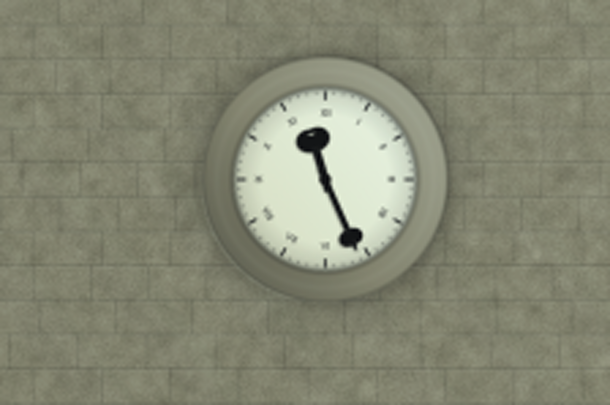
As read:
**11:26**
